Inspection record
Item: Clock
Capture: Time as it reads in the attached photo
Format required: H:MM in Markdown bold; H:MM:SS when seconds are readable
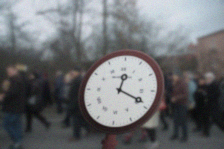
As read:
**12:19**
